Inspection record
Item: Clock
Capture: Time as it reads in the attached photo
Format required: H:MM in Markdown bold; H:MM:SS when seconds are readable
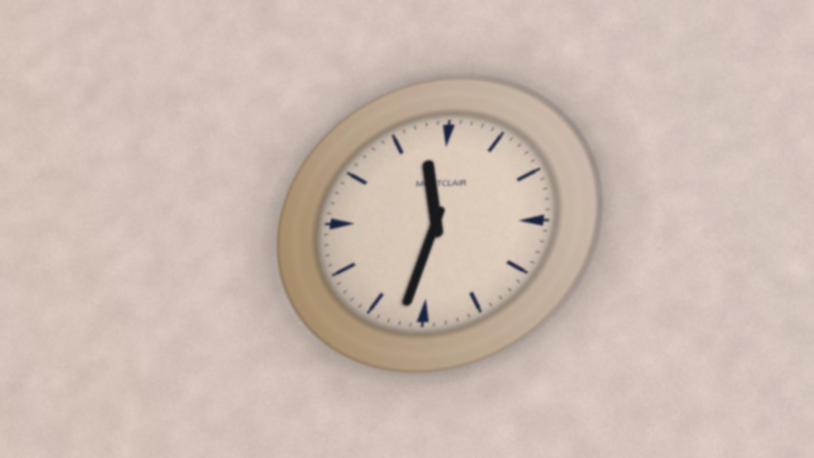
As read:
**11:32**
